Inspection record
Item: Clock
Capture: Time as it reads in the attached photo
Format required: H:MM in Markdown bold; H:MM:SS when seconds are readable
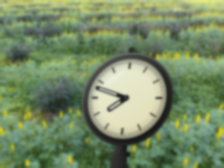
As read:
**7:48**
